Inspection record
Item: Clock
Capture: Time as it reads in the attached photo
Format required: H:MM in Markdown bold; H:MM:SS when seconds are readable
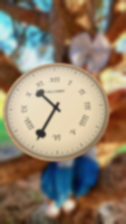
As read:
**10:35**
